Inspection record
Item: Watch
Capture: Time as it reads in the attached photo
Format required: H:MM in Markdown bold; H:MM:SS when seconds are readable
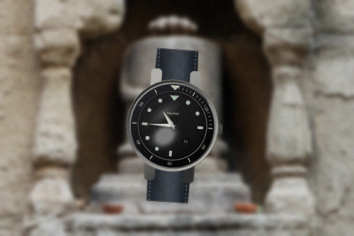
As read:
**10:45**
